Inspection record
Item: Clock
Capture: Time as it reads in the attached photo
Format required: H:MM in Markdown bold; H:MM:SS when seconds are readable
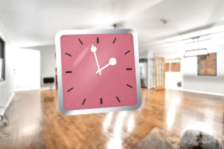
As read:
**1:58**
